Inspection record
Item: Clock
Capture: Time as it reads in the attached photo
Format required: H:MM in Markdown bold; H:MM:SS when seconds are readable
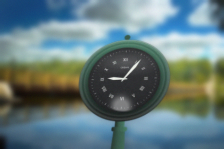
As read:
**9:06**
